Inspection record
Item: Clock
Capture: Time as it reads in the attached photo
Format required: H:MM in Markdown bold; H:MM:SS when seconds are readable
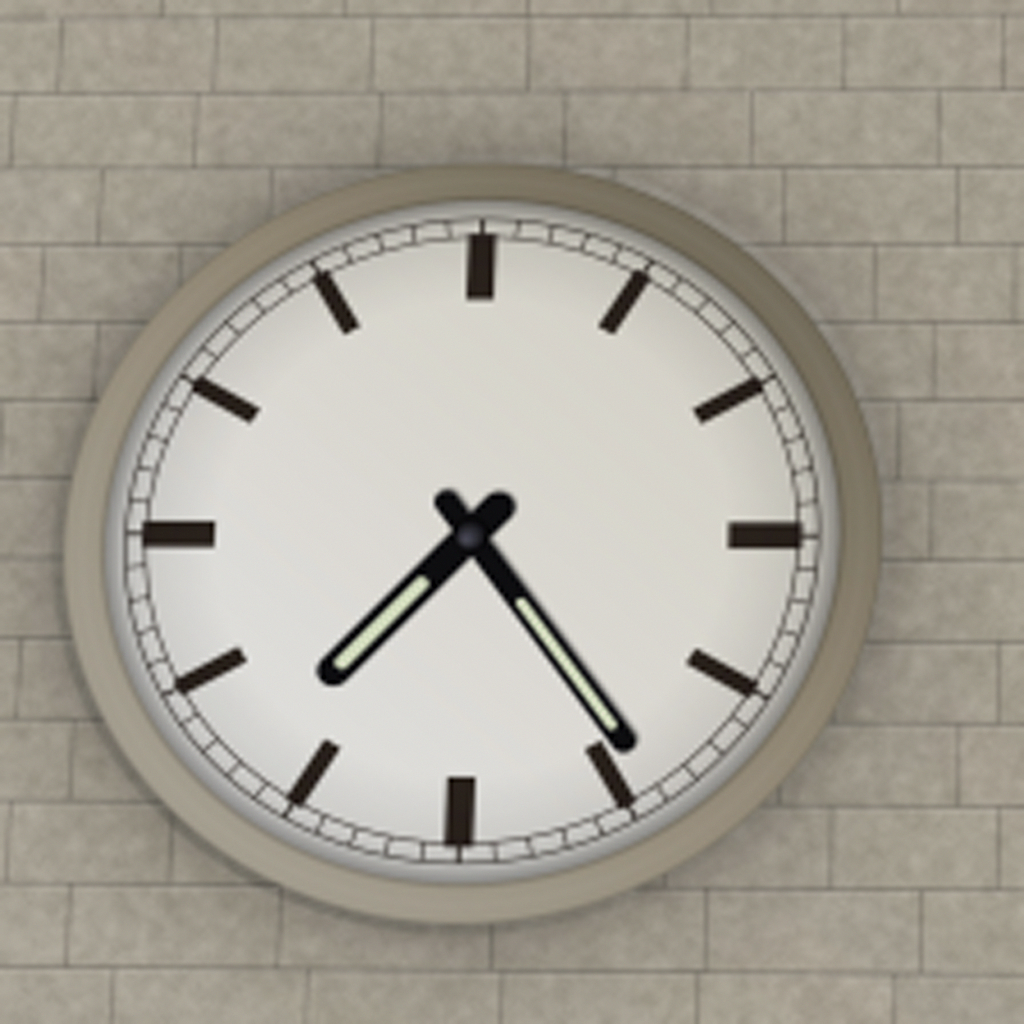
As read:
**7:24**
